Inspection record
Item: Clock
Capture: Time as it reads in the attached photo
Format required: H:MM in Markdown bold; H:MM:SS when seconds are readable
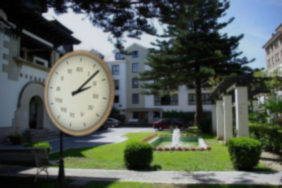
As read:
**2:07**
